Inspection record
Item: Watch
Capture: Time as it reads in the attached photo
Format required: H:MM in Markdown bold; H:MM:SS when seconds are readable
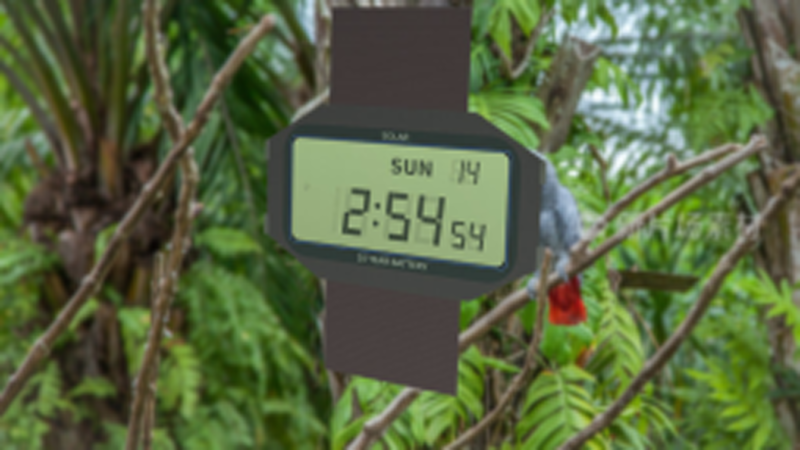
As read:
**2:54:54**
